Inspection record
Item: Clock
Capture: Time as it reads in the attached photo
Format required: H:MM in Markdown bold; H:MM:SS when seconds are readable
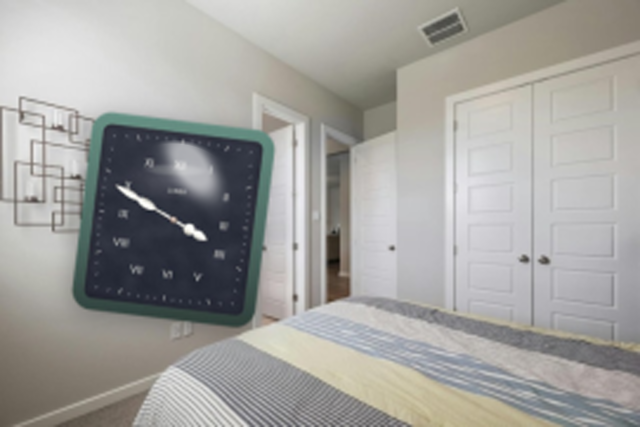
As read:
**3:49**
